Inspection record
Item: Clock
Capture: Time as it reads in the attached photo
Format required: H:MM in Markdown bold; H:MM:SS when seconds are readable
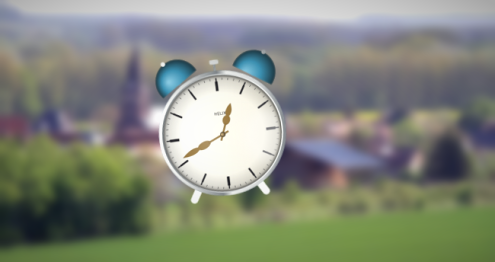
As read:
**12:41**
